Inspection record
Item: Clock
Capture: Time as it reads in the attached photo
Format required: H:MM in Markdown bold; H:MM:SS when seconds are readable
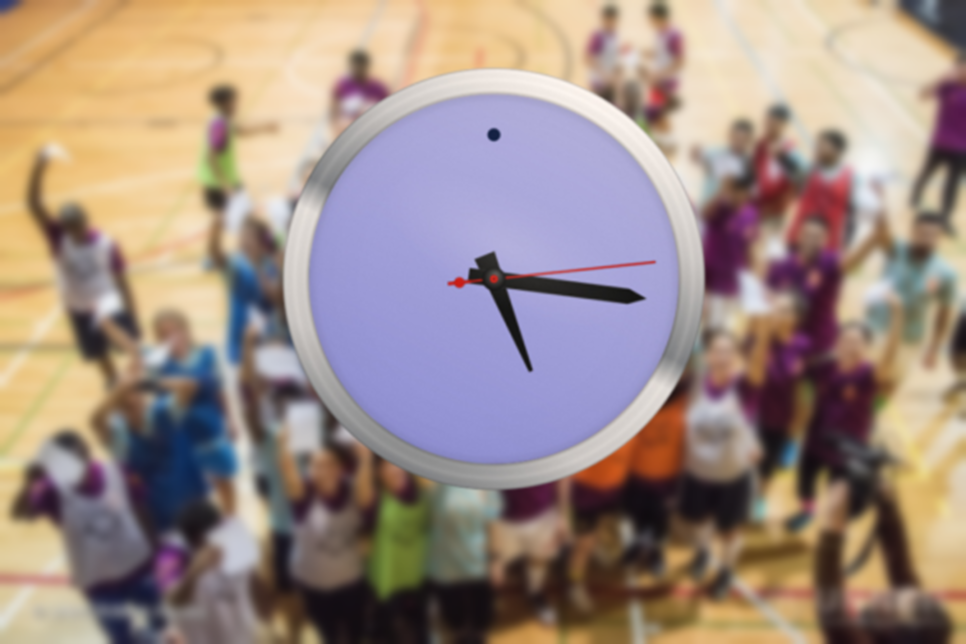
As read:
**5:16:14**
